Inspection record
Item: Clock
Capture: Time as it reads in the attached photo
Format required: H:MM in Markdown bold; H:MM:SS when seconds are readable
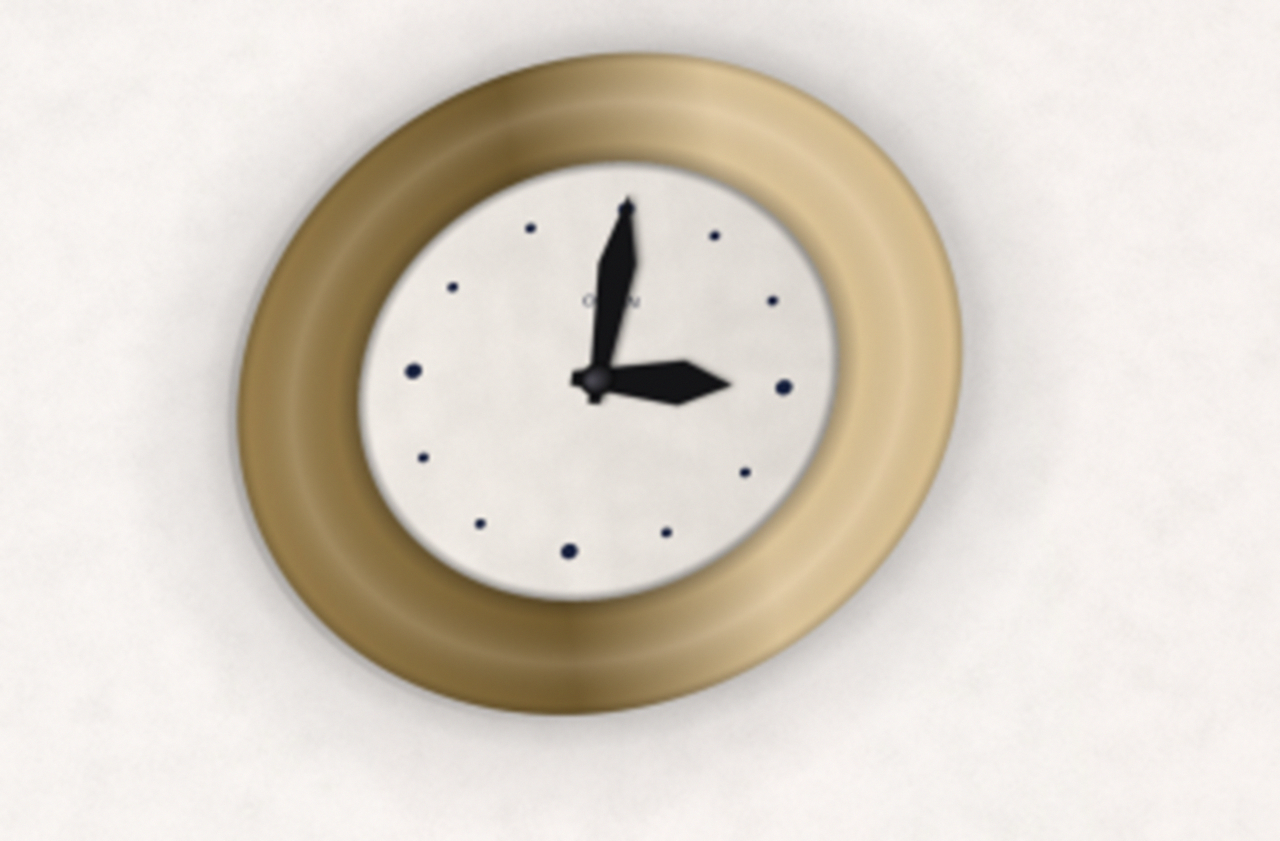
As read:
**3:00**
